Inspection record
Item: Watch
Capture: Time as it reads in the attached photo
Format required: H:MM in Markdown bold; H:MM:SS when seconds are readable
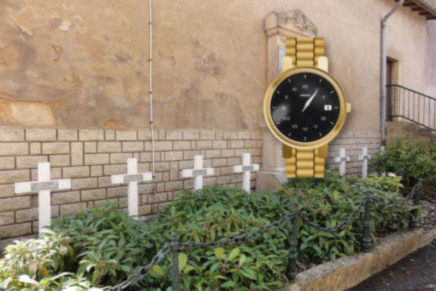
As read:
**1:06**
